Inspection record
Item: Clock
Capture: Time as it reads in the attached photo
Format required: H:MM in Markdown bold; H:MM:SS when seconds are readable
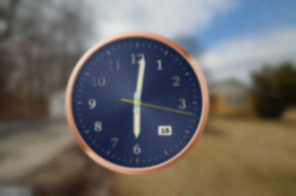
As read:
**6:01:17**
